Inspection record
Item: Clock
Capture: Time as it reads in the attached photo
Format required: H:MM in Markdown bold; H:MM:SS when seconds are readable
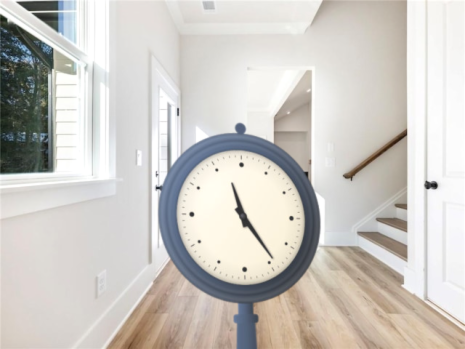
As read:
**11:24**
